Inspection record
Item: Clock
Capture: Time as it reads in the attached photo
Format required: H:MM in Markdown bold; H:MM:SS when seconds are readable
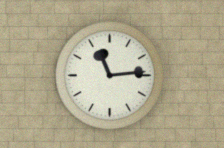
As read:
**11:14**
